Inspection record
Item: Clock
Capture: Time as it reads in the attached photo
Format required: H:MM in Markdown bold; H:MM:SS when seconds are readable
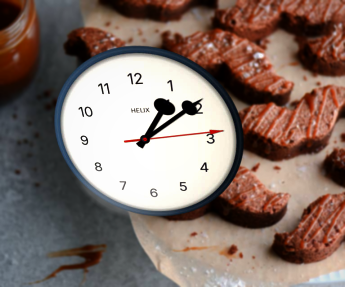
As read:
**1:09:14**
